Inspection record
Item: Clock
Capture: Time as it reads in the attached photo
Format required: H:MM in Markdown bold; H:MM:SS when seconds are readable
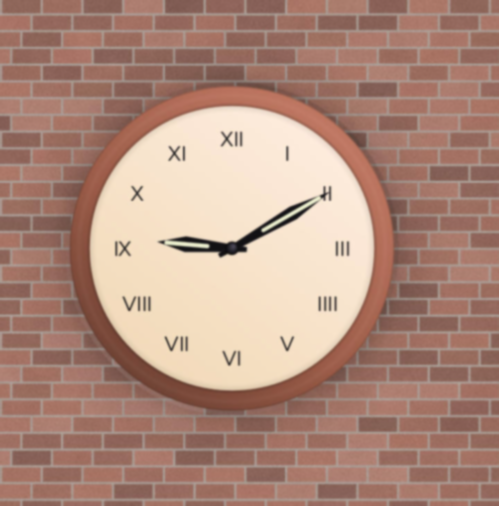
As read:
**9:10**
